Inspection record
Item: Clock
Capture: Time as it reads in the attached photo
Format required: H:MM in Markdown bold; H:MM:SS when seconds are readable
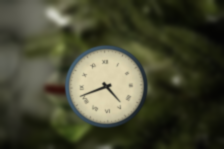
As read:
**4:42**
